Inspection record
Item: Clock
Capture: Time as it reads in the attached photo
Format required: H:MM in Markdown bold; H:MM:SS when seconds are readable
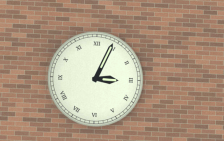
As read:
**3:04**
